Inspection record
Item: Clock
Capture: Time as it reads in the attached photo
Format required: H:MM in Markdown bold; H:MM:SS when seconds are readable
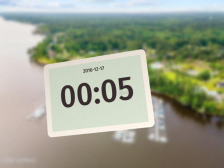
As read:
**0:05**
